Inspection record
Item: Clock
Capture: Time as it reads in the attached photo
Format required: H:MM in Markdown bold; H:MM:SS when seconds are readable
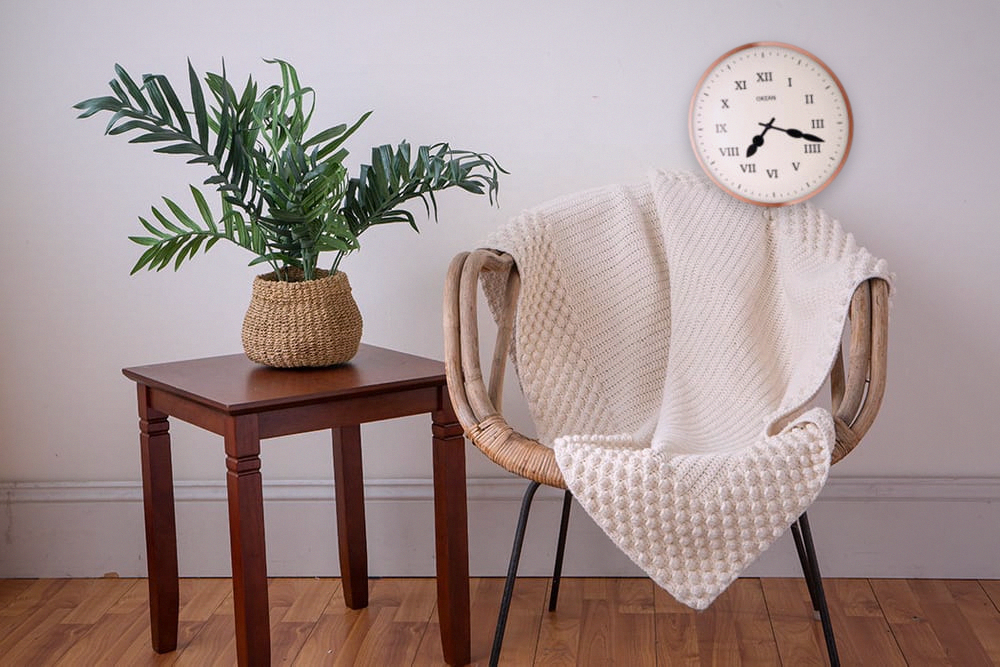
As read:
**7:18**
